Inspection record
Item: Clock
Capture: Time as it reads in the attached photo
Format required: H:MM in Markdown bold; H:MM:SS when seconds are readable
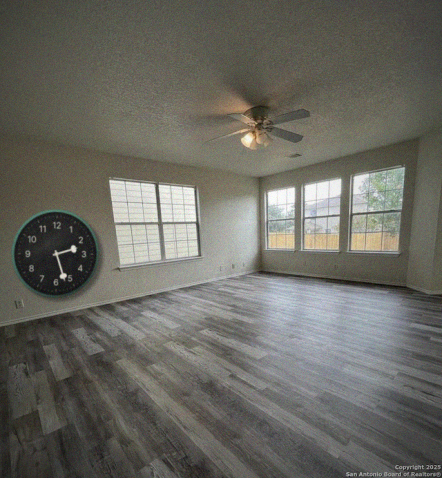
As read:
**2:27**
